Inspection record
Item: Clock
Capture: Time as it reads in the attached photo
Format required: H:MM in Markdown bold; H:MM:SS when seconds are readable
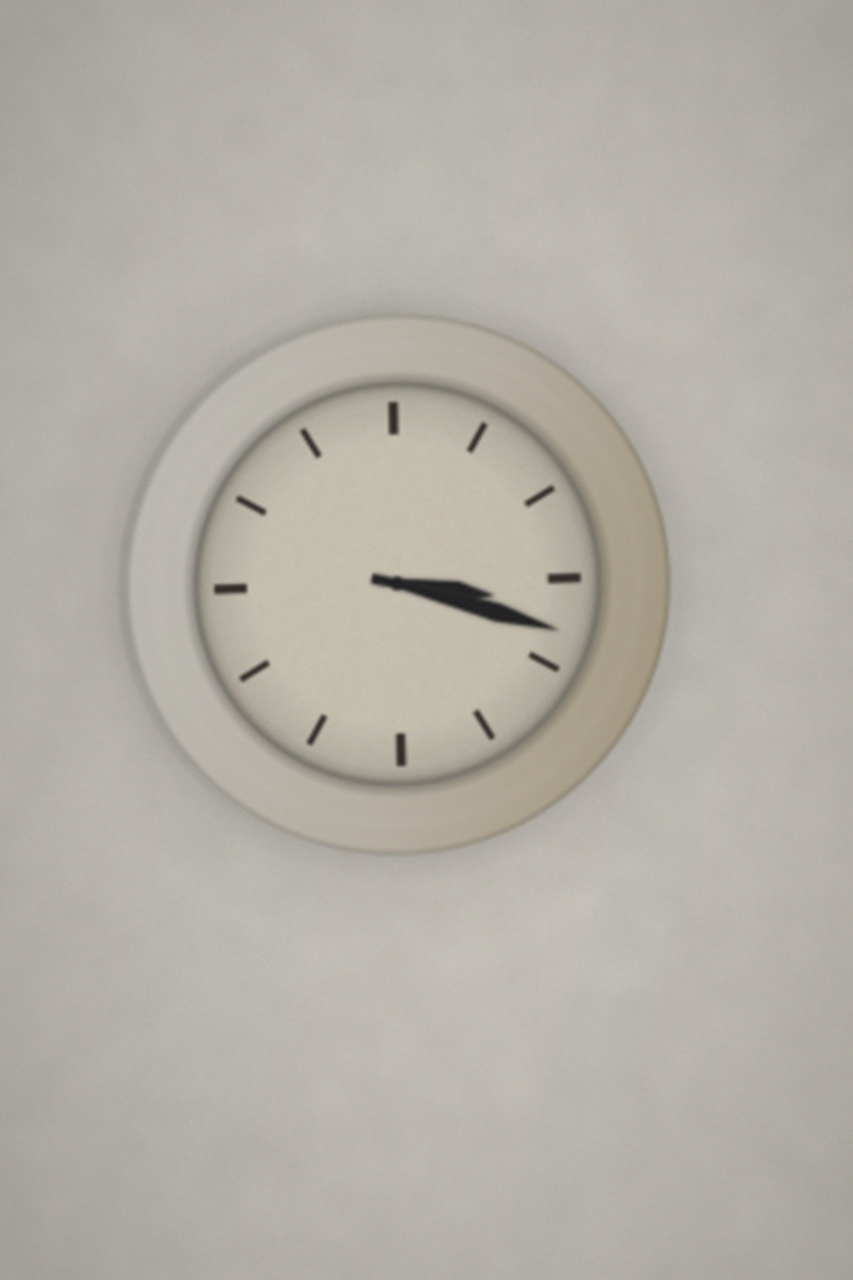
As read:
**3:18**
